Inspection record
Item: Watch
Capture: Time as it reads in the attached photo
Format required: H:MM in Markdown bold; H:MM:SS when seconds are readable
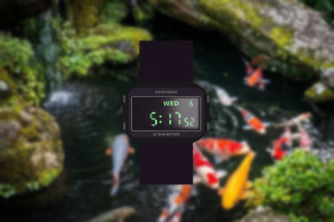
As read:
**5:17:52**
